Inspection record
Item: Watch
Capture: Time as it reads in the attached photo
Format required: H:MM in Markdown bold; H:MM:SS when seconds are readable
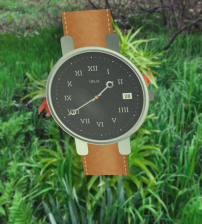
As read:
**1:40**
